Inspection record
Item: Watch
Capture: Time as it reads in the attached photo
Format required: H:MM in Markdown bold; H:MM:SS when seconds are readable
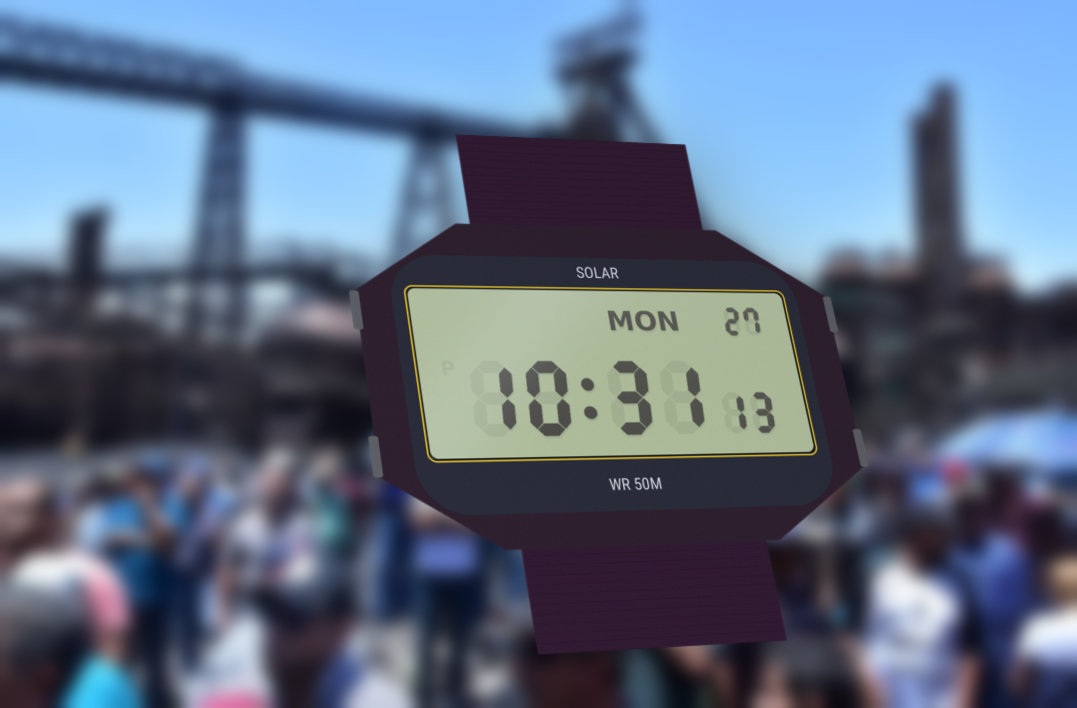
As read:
**10:31:13**
